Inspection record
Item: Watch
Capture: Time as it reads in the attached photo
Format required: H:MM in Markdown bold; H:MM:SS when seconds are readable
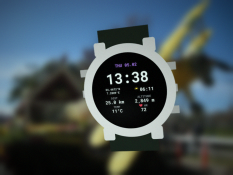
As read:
**13:38**
